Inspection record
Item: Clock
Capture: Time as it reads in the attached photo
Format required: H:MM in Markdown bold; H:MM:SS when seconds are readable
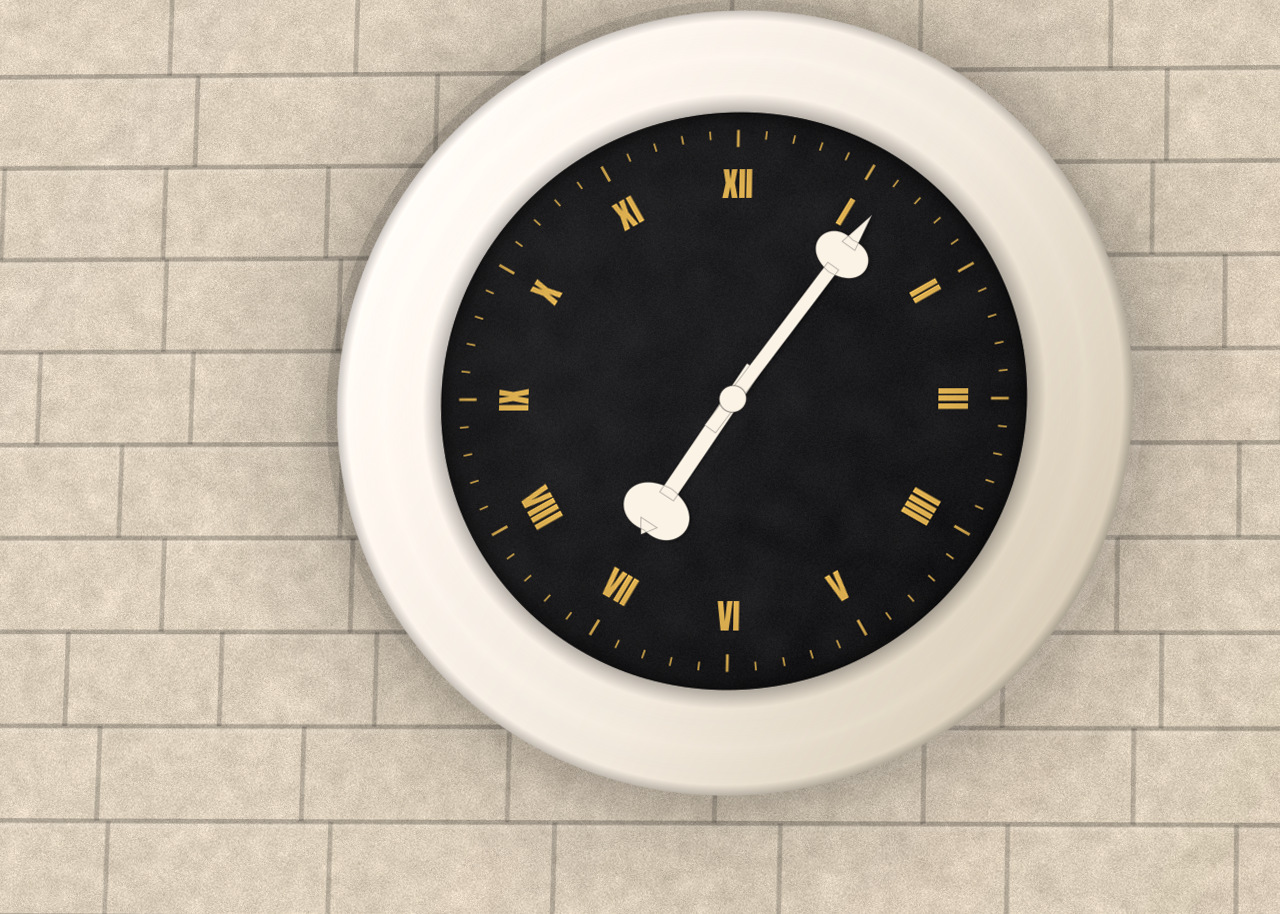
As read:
**7:06**
